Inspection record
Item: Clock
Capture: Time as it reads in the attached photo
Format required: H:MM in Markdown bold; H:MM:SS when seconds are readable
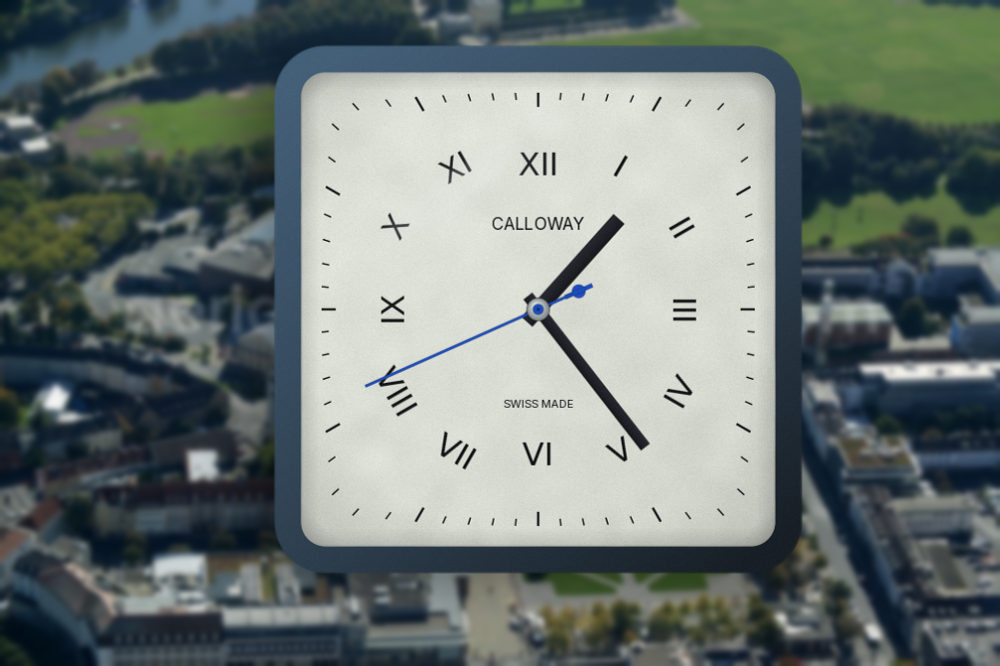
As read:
**1:23:41**
